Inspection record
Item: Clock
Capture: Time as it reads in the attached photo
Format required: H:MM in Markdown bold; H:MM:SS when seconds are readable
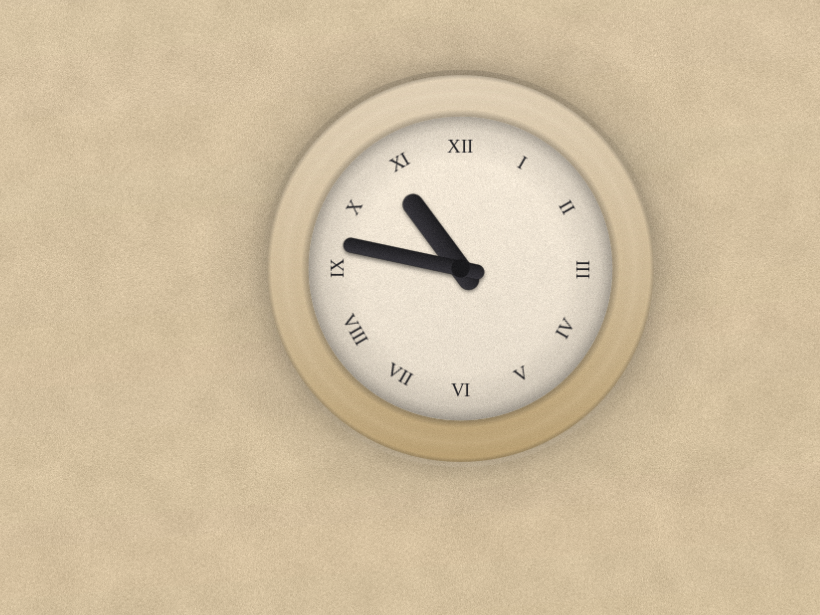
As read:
**10:47**
